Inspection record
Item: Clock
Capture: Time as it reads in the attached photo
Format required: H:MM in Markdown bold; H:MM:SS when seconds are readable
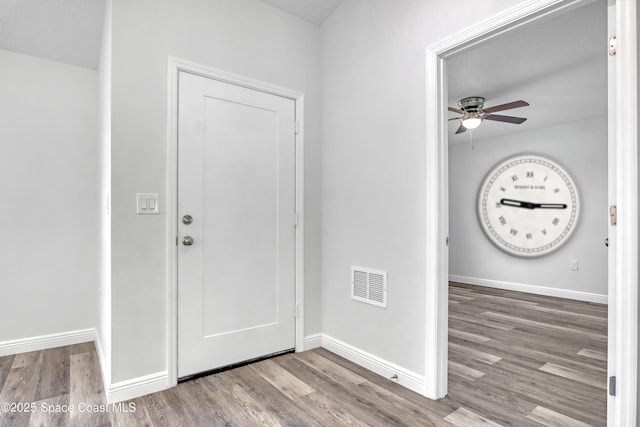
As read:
**9:15**
